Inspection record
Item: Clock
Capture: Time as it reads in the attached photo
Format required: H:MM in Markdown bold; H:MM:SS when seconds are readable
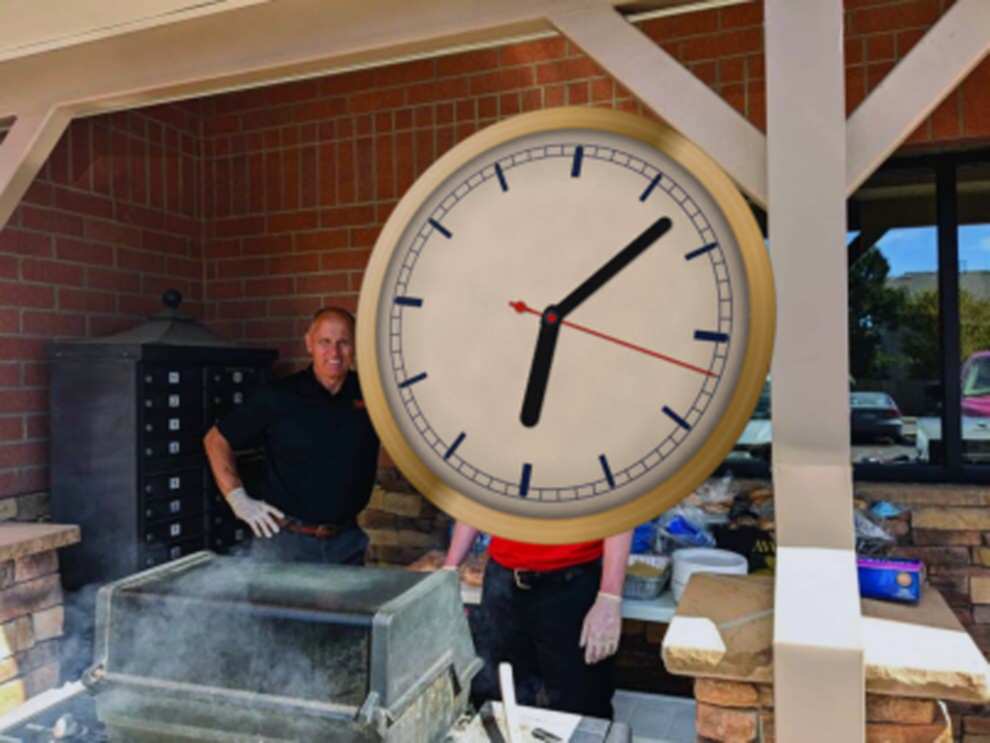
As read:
**6:07:17**
